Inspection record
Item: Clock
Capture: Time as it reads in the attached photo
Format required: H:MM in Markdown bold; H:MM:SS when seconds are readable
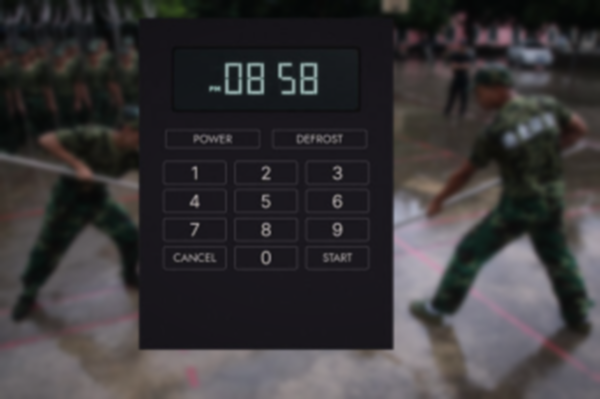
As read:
**8:58**
